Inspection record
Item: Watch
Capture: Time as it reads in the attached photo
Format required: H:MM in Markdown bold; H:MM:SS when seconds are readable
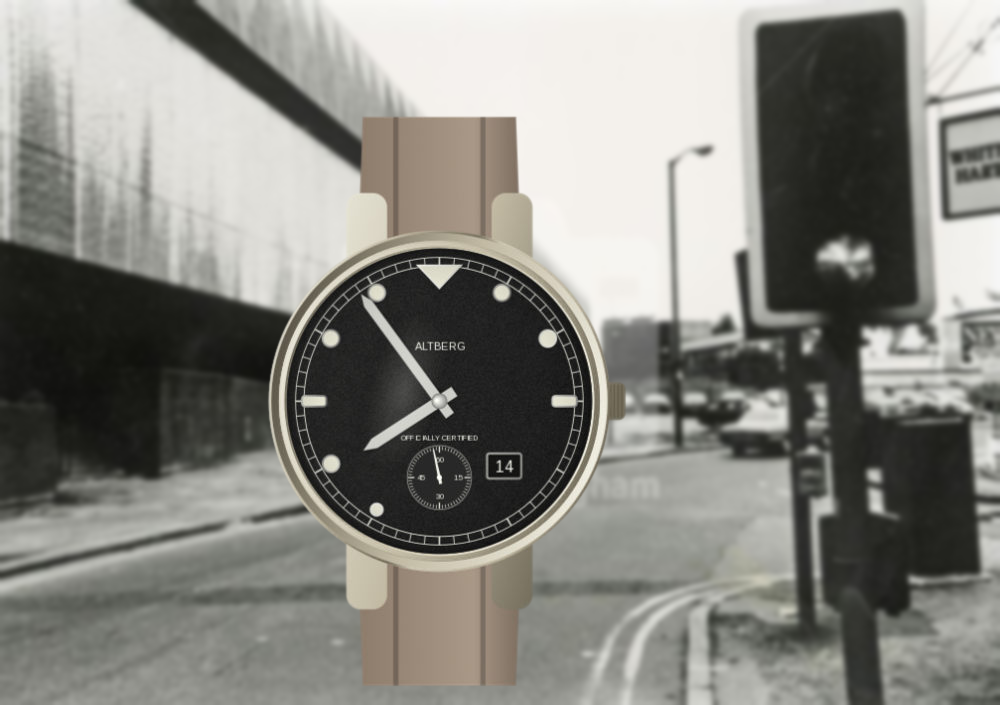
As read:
**7:53:58**
